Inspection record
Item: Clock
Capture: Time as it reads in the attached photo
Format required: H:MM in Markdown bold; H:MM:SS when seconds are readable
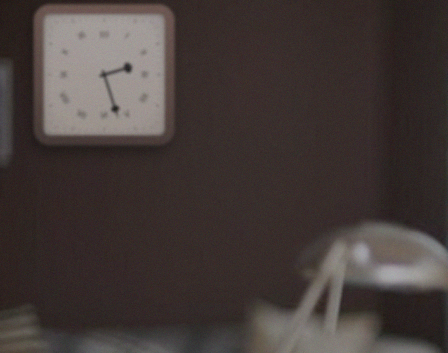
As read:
**2:27**
